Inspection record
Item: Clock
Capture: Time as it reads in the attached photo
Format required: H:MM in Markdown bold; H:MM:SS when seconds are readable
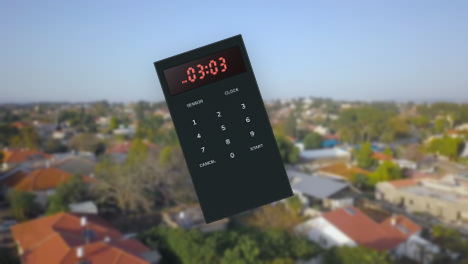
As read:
**3:03**
